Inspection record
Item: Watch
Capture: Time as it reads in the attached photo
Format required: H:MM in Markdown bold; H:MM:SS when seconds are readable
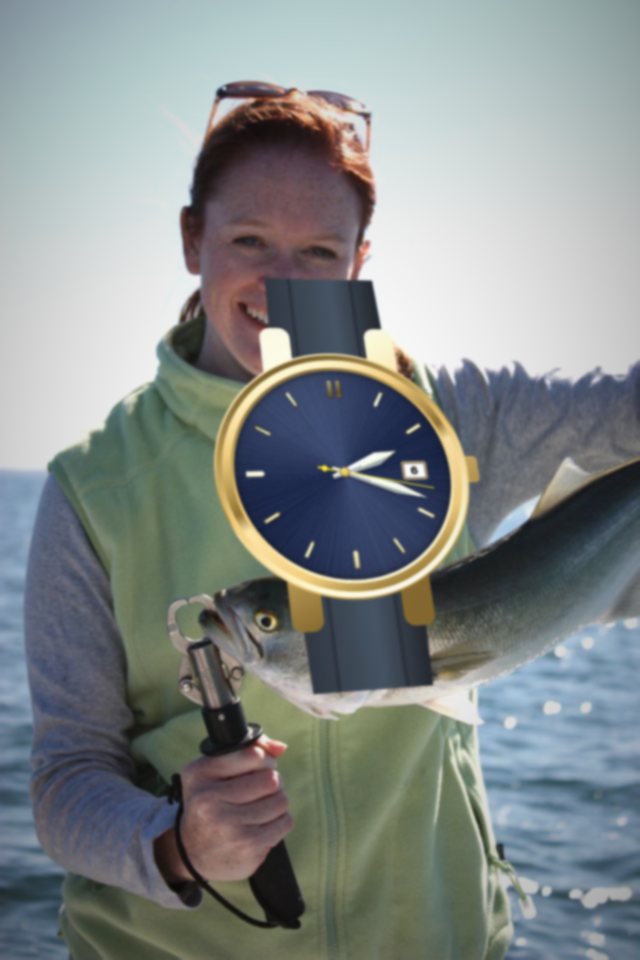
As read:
**2:18:17**
